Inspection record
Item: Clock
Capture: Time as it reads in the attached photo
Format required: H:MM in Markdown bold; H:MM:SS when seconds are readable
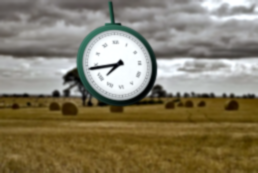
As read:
**7:44**
